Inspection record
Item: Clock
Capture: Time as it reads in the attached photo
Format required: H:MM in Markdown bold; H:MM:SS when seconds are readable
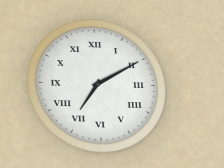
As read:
**7:10**
